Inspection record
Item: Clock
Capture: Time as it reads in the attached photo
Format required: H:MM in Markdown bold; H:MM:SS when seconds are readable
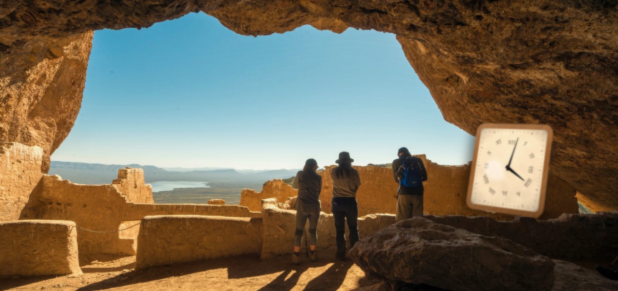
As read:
**4:02**
